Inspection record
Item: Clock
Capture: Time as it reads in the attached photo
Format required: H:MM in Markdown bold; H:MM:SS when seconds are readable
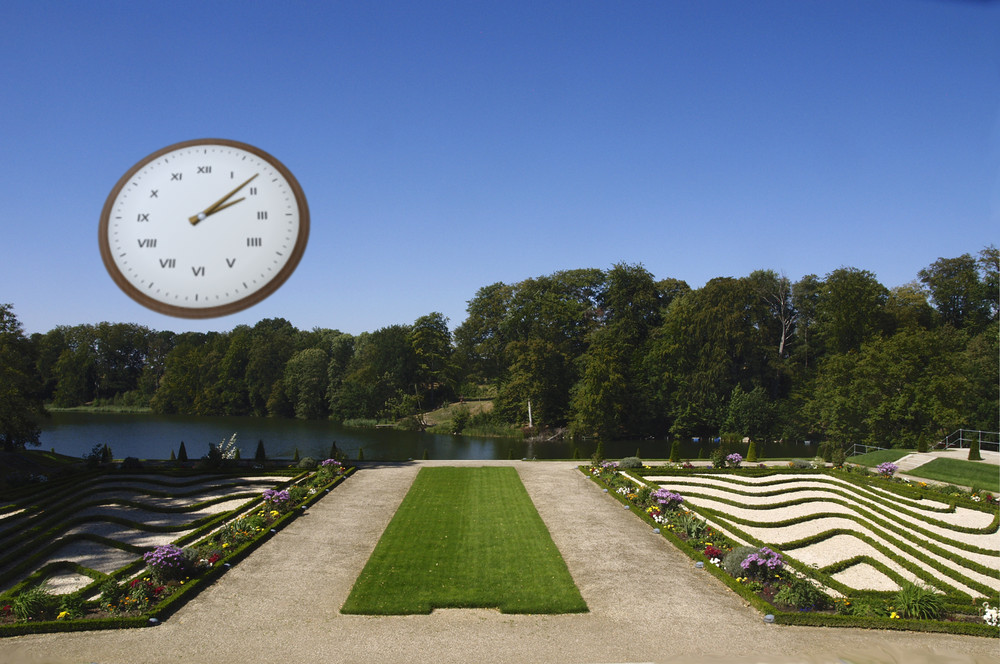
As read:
**2:08**
